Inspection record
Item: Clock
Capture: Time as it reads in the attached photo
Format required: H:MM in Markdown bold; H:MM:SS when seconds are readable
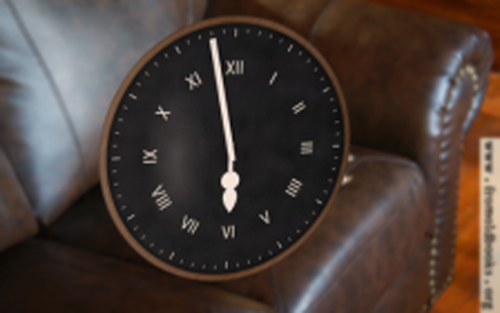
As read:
**5:58**
